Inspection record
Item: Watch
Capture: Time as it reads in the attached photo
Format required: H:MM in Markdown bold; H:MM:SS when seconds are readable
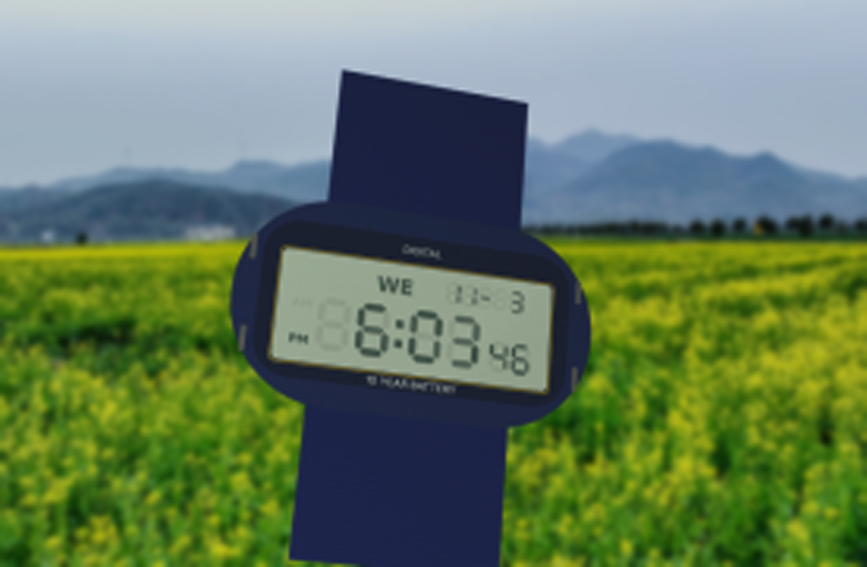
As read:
**6:03:46**
